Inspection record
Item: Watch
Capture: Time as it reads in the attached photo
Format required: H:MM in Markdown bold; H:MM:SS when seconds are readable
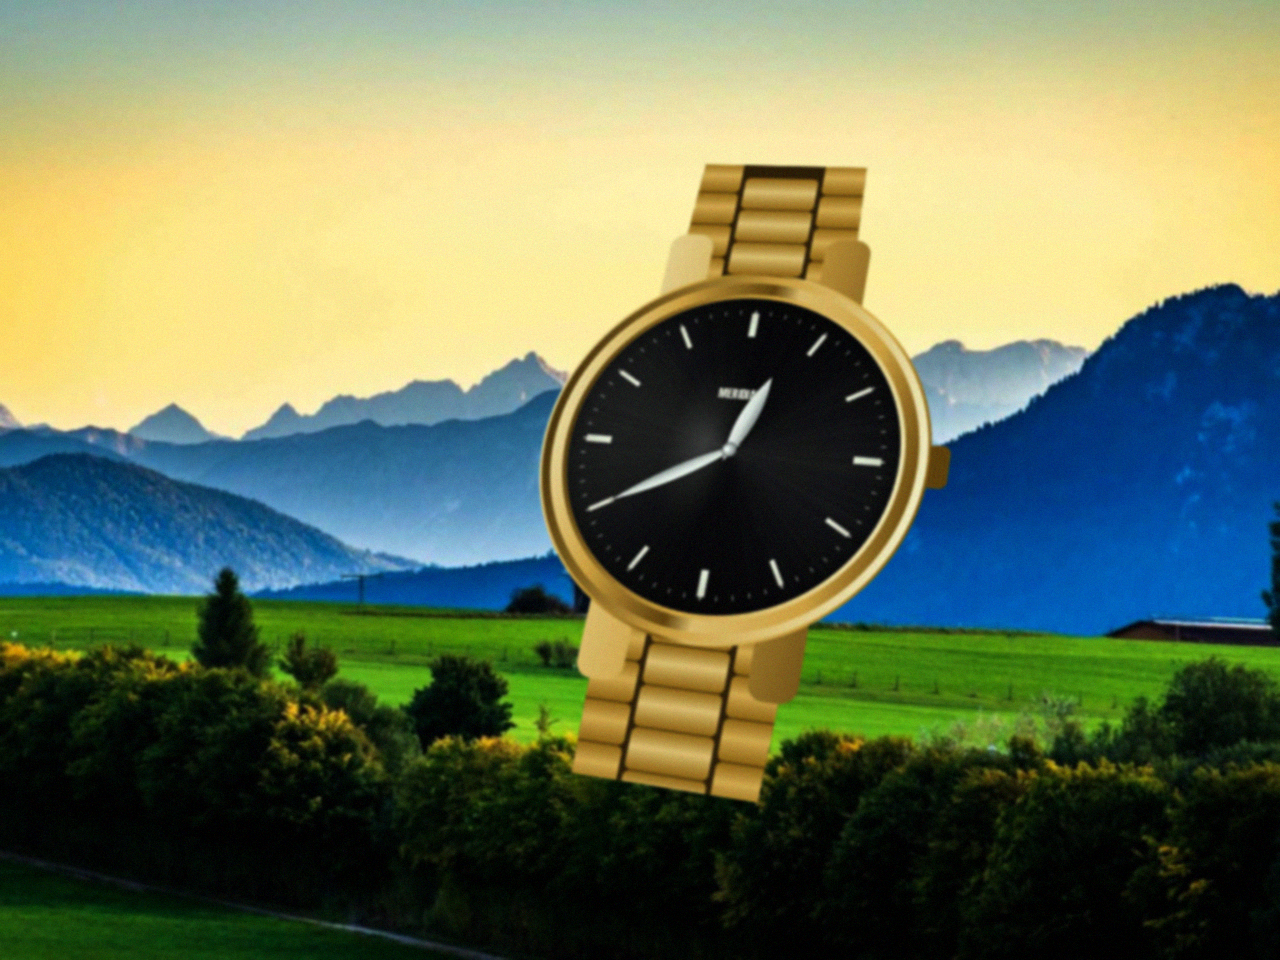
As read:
**12:40**
